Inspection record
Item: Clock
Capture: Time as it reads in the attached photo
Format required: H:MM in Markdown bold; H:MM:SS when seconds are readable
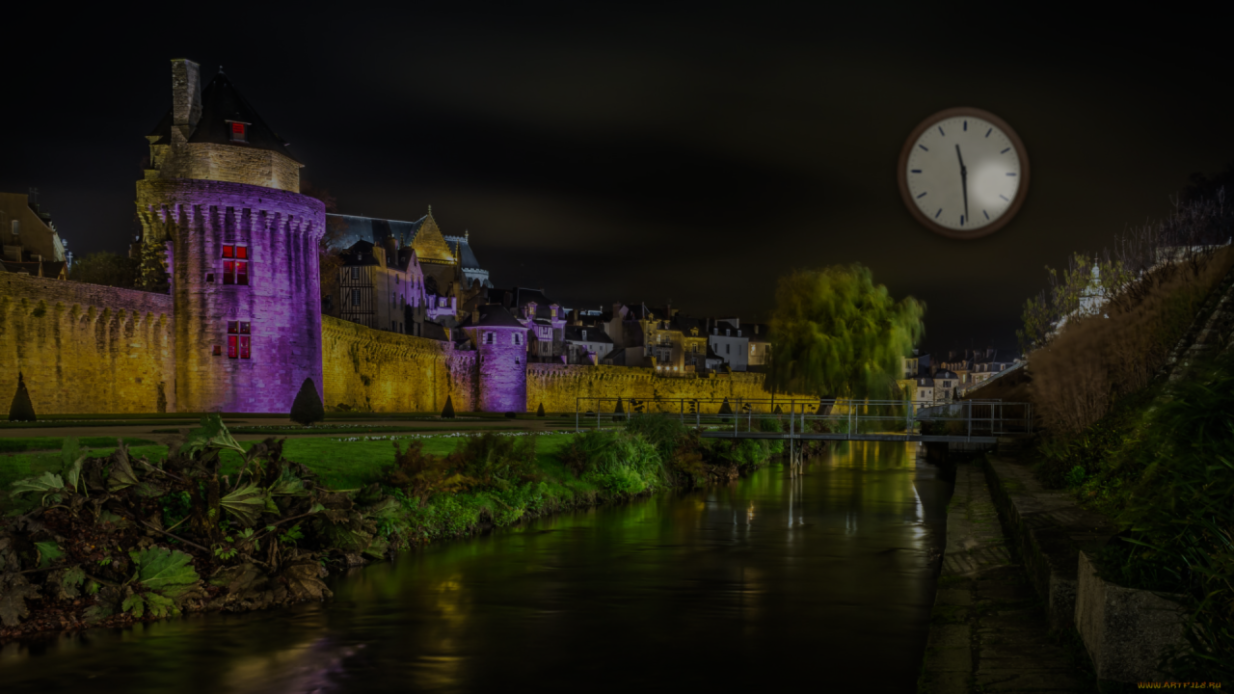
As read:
**11:29**
